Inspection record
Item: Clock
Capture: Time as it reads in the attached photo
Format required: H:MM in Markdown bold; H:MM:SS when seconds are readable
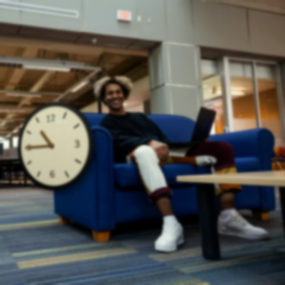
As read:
**10:45**
